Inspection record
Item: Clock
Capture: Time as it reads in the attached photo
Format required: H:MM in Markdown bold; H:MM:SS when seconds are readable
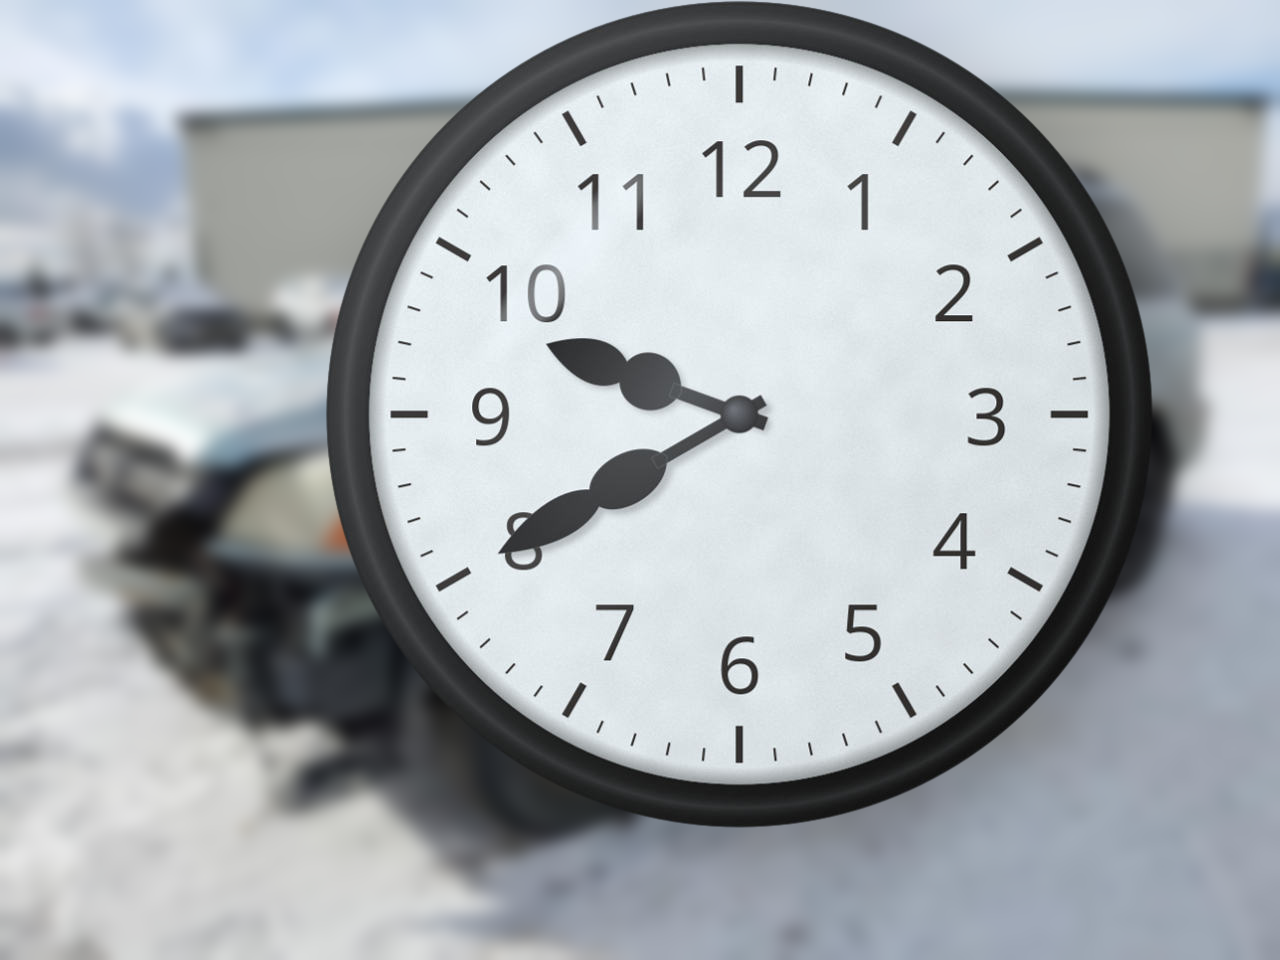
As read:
**9:40**
